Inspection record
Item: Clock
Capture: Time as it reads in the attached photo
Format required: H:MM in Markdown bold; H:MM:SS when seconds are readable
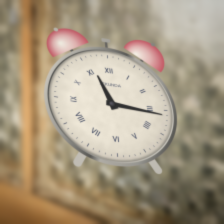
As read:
**11:16**
